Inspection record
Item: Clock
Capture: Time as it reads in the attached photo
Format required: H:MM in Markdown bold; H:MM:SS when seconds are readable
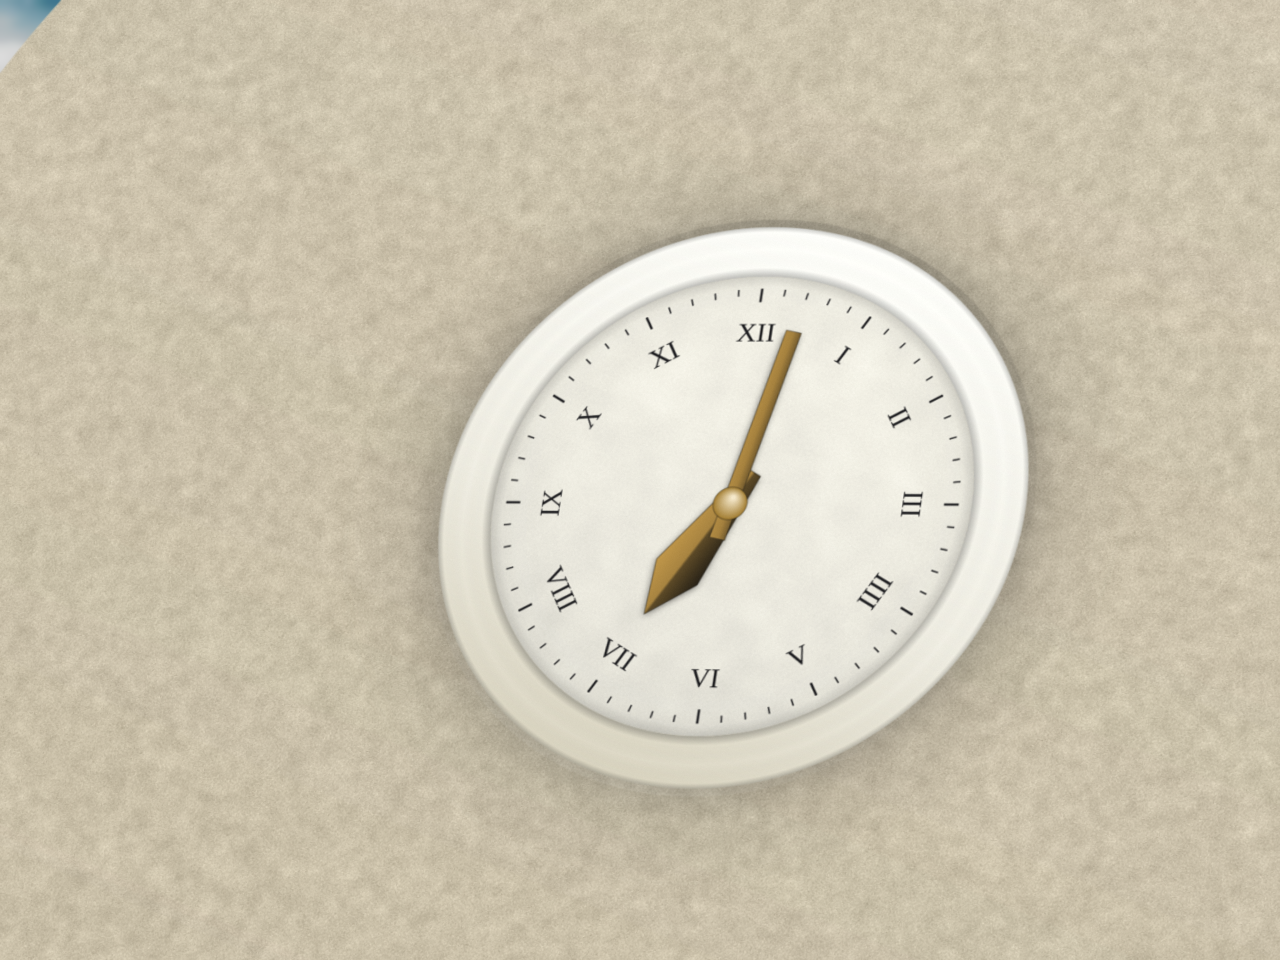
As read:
**7:02**
